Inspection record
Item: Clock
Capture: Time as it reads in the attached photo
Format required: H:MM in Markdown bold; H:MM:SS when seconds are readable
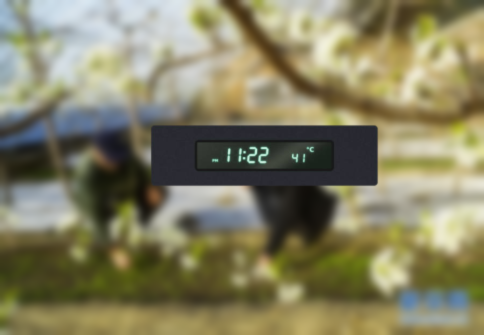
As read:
**11:22**
